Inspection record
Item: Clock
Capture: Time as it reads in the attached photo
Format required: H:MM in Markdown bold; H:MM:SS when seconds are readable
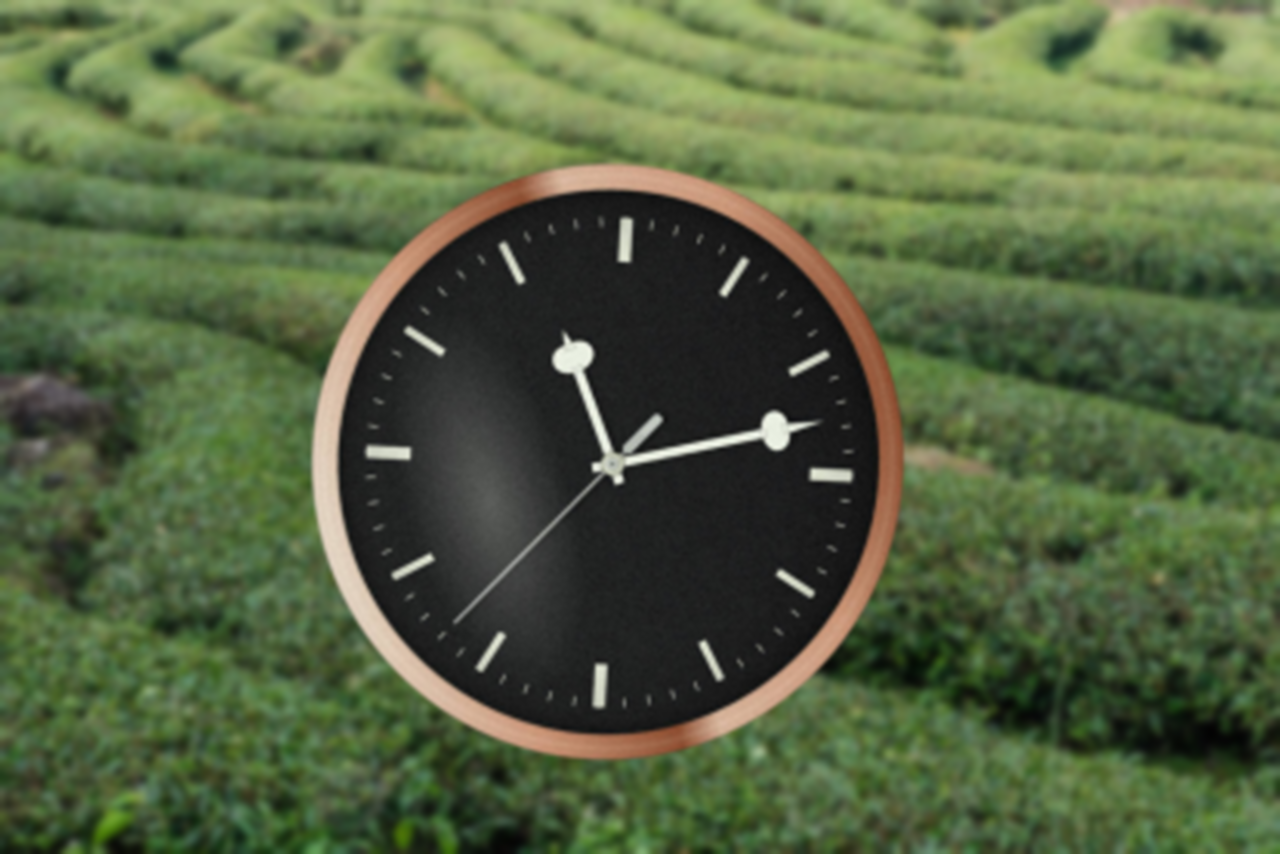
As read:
**11:12:37**
